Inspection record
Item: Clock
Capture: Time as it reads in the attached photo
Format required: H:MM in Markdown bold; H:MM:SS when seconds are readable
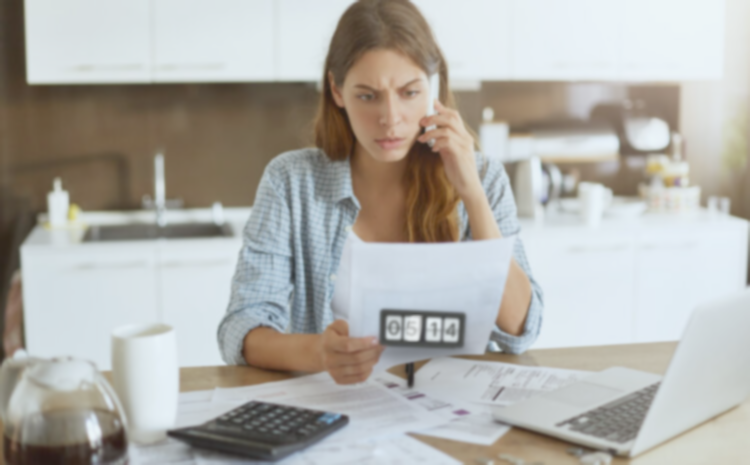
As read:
**5:14**
